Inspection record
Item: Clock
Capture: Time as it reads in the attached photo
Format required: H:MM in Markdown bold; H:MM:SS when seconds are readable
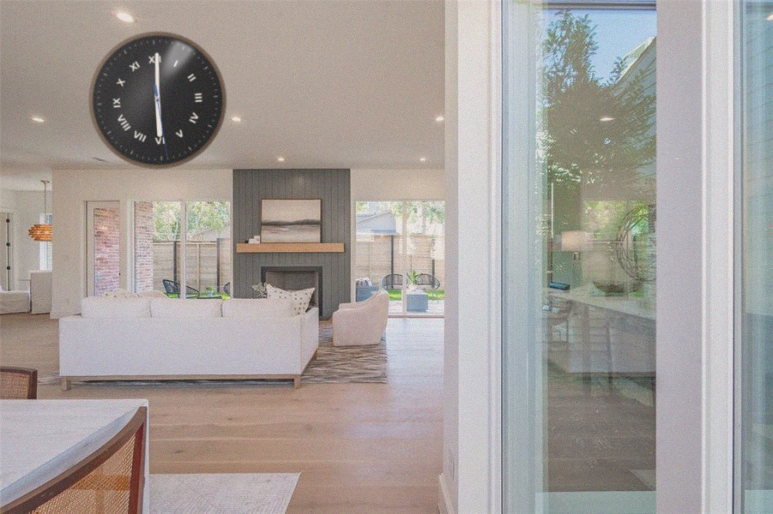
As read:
**6:00:29**
